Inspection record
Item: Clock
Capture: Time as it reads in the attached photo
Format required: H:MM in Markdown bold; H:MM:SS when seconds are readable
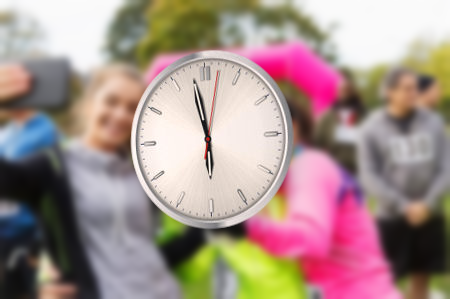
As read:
**5:58:02**
